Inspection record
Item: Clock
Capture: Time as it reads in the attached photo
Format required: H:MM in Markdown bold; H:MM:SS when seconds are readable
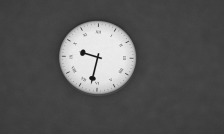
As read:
**9:32**
